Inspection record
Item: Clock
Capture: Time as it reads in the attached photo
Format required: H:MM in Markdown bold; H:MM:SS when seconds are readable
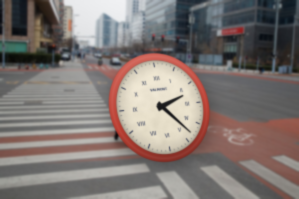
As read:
**2:23**
